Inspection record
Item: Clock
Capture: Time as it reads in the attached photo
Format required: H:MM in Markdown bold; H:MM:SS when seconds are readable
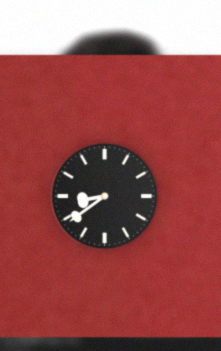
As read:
**8:39**
